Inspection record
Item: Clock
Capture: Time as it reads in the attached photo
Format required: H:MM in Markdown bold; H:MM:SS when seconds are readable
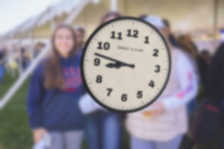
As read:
**8:47**
